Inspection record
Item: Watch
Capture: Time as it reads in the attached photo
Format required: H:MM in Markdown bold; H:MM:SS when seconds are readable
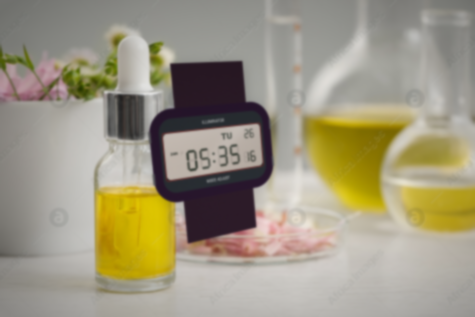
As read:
**5:35:16**
